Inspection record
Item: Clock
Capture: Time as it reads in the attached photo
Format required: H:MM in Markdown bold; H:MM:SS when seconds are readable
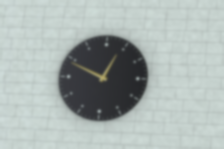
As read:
**12:49**
